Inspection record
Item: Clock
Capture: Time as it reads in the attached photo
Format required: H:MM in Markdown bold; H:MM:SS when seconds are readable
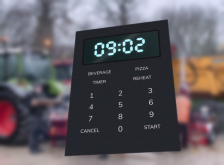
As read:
**9:02**
